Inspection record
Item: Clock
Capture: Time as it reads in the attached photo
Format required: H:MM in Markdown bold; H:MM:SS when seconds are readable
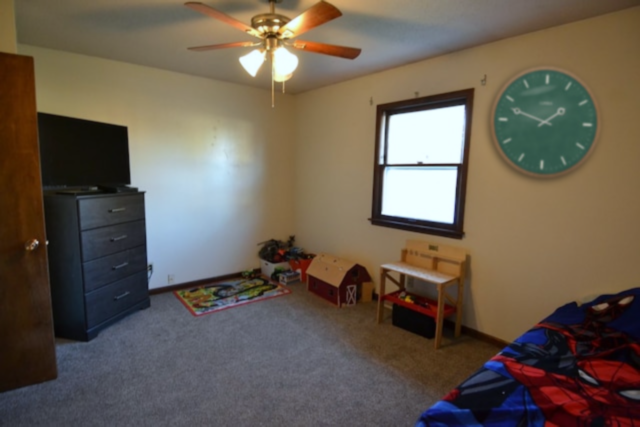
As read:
**1:48**
